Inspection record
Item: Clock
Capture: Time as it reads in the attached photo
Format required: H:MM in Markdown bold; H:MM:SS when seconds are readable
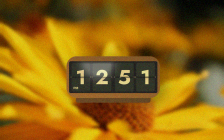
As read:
**12:51**
